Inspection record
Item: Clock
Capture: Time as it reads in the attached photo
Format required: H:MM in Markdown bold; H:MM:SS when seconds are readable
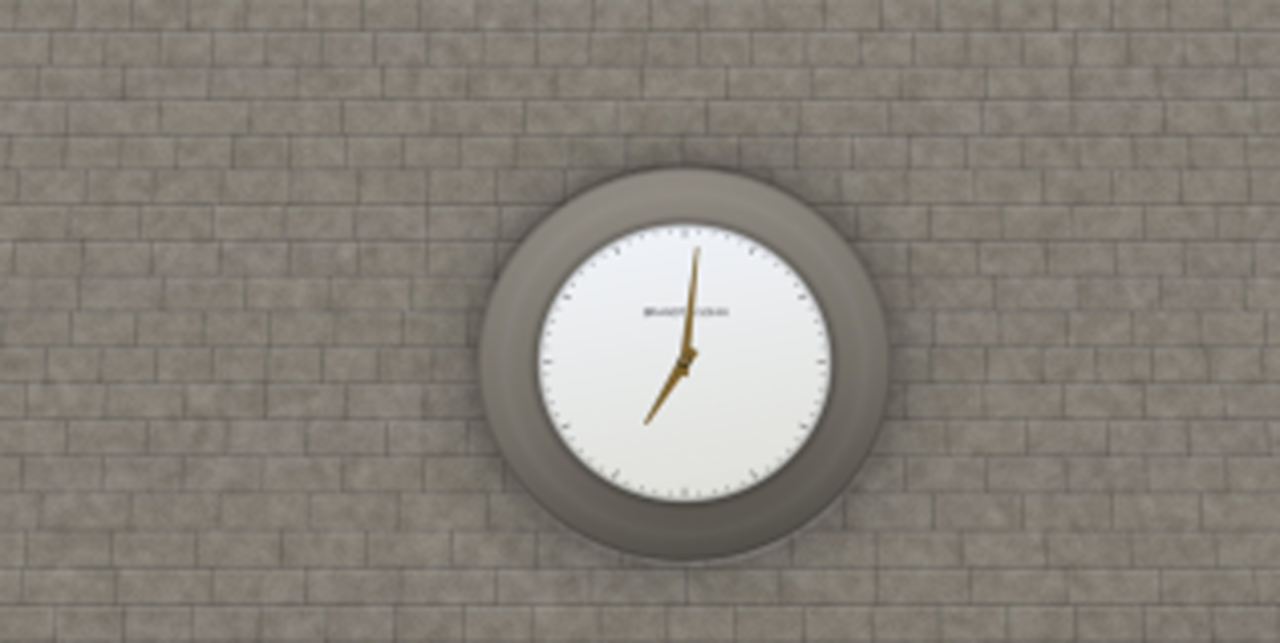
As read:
**7:01**
